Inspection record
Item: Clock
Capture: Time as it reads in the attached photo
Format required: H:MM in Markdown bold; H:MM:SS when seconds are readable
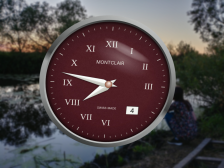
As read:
**7:47**
